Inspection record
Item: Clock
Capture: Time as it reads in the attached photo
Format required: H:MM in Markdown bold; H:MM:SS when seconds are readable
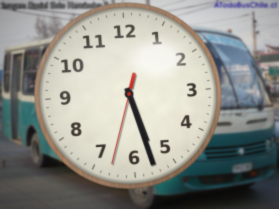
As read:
**5:27:33**
